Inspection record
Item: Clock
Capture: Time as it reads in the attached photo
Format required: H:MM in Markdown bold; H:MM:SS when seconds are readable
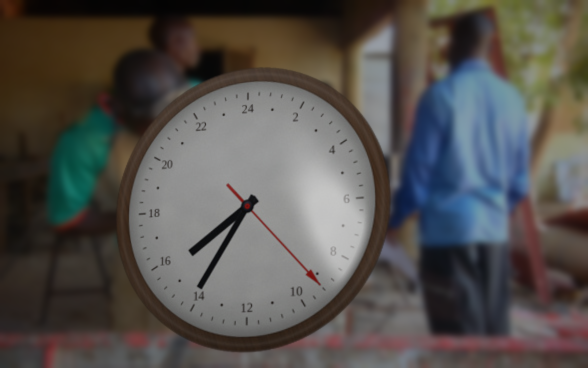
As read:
**15:35:23**
